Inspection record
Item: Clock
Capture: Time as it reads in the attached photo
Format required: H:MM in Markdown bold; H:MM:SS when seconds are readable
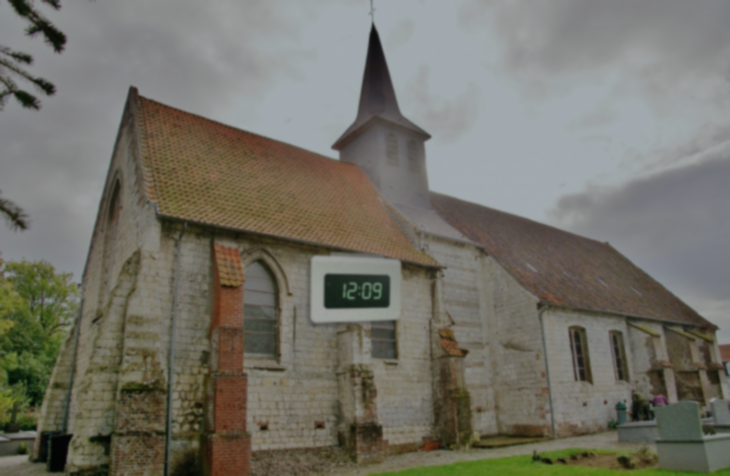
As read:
**12:09**
